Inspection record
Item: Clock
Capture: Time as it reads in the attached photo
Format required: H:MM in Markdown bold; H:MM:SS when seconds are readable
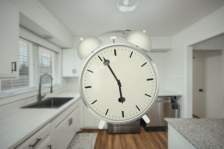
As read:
**5:56**
